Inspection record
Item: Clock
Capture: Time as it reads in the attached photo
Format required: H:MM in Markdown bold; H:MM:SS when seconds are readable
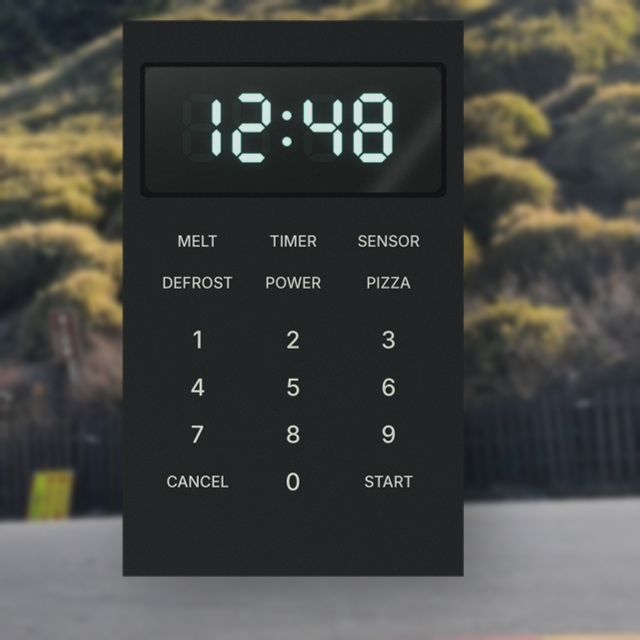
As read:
**12:48**
